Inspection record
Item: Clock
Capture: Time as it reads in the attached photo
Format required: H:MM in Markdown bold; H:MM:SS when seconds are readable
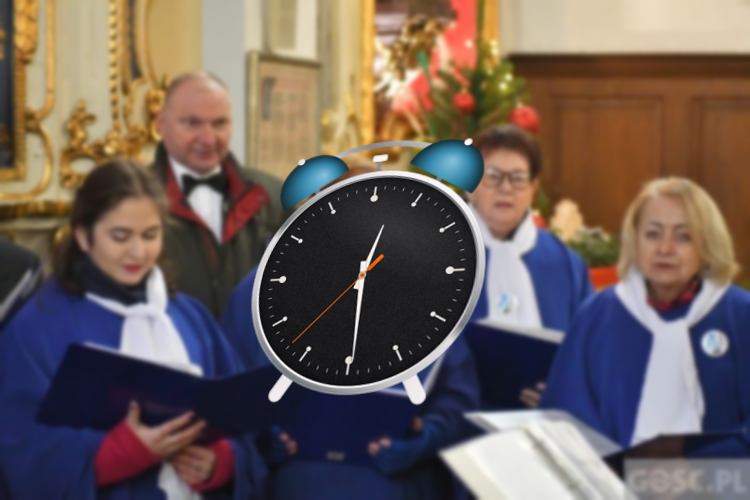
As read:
**12:29:37**
